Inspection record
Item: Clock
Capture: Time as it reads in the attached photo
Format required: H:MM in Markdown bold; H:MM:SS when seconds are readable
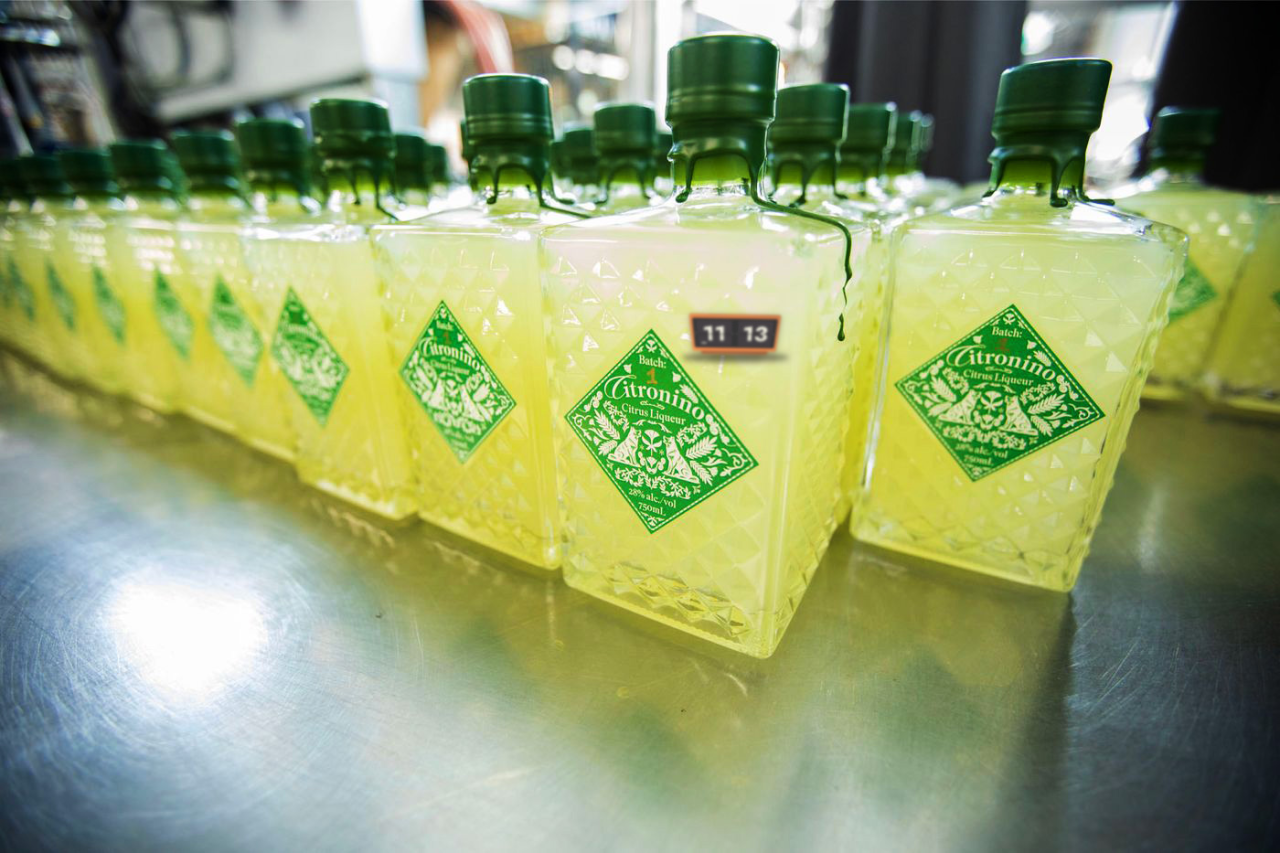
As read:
**11:13**
